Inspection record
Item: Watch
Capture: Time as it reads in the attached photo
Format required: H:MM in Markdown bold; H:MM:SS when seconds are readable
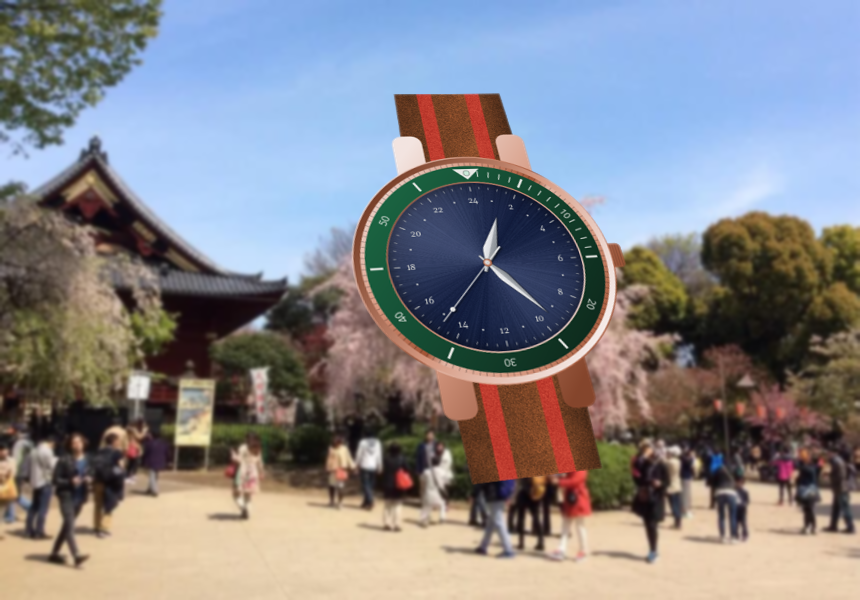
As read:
**1:23:37**
